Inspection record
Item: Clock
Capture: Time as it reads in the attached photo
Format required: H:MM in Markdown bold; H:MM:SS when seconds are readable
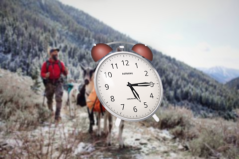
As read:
**5:15**
